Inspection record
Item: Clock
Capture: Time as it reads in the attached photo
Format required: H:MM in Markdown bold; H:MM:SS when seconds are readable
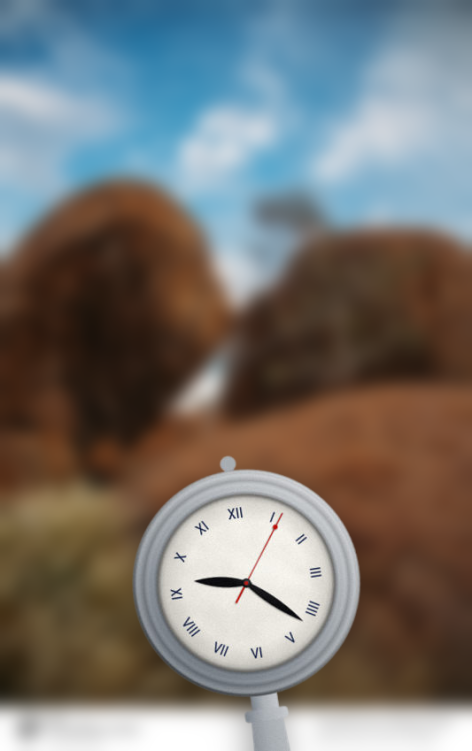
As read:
**9:22:06**
